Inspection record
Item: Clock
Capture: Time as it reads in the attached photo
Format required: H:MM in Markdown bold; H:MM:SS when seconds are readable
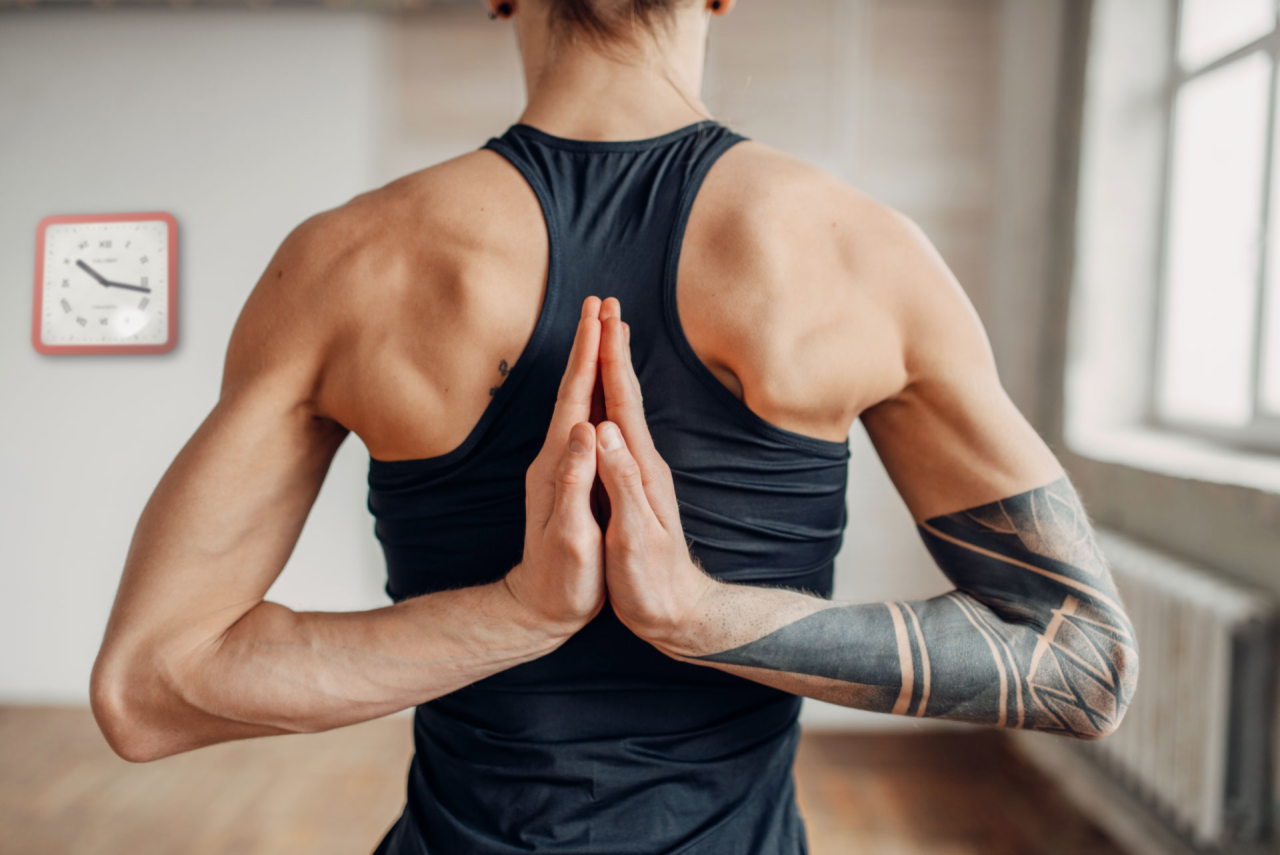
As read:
**10:17**
